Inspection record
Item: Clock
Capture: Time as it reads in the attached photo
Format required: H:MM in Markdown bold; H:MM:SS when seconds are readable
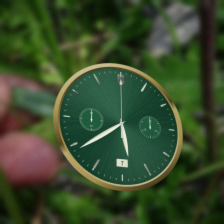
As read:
**5:39**
